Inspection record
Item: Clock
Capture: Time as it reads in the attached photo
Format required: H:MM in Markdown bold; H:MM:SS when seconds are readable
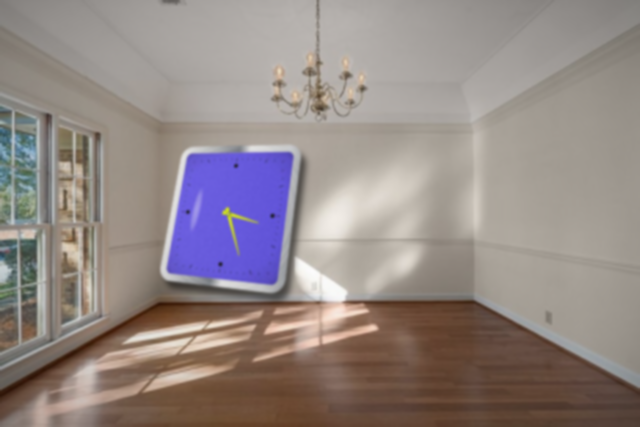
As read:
**3:26**
